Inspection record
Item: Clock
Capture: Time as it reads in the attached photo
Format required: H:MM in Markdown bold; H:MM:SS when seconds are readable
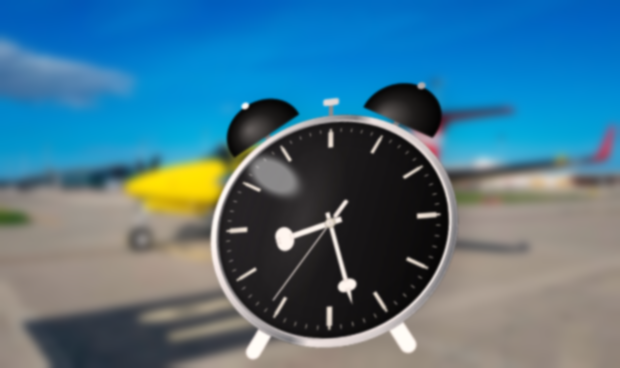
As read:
**8:27:36**
